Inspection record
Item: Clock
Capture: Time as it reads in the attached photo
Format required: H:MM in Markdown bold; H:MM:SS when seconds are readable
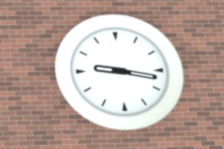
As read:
**9:17**
